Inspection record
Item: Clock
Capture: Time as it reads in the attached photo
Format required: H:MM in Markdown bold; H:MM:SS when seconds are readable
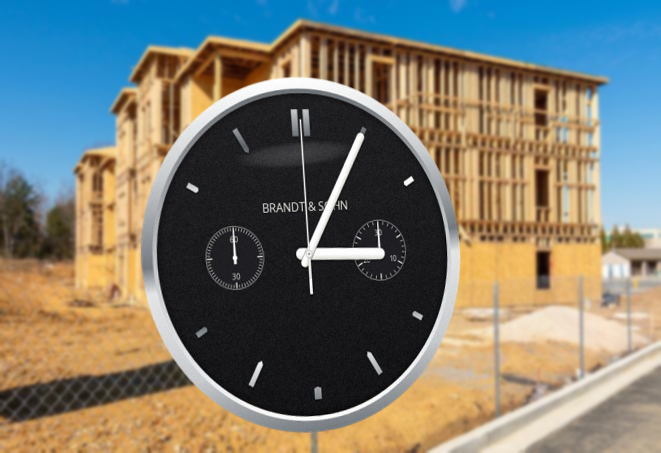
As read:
**3:05**
